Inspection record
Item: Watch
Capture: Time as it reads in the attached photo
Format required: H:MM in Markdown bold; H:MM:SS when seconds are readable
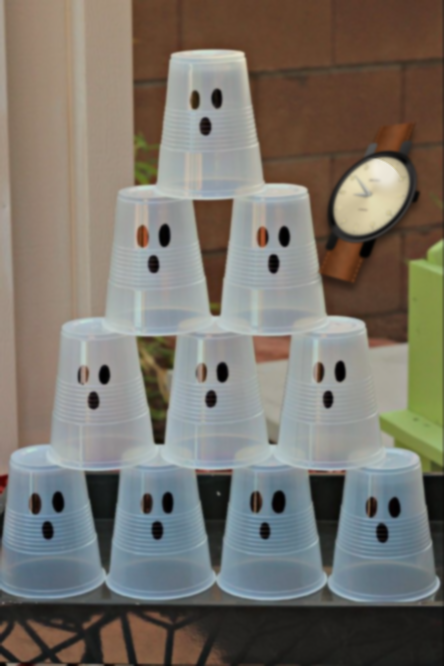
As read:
**8:51**
